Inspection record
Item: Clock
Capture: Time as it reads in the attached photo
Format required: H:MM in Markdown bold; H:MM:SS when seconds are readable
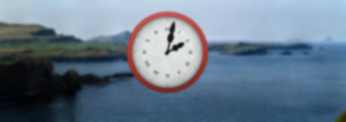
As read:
**2:02**
